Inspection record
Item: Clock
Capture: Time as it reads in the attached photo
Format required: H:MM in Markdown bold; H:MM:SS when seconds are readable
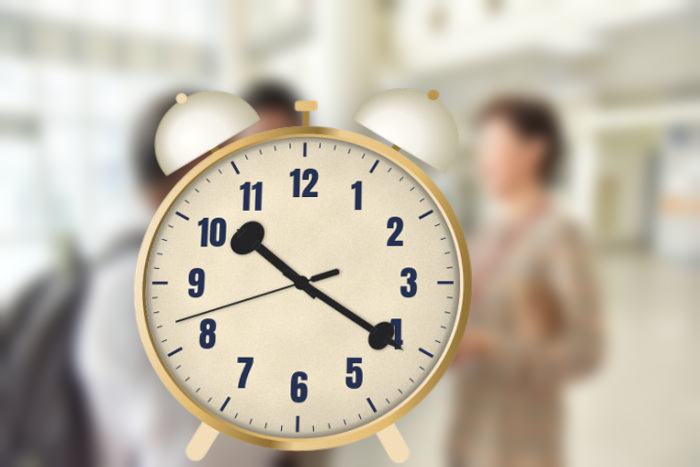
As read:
**10:20:42**
